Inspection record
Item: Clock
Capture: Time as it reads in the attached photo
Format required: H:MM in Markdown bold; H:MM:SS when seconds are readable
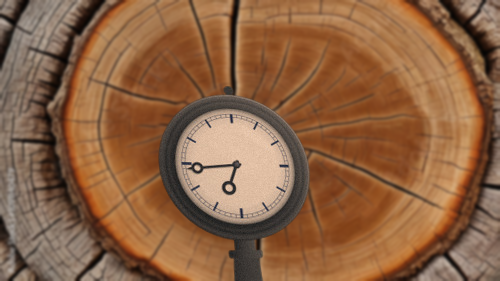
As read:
**6:44**
